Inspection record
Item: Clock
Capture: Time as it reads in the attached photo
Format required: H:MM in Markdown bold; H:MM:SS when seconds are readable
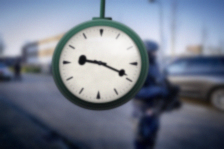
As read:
**9:19**
